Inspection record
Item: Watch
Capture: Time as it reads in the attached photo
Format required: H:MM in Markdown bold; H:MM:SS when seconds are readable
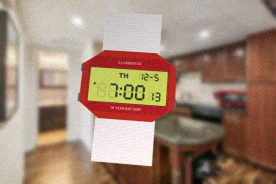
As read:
**7:00:13**
